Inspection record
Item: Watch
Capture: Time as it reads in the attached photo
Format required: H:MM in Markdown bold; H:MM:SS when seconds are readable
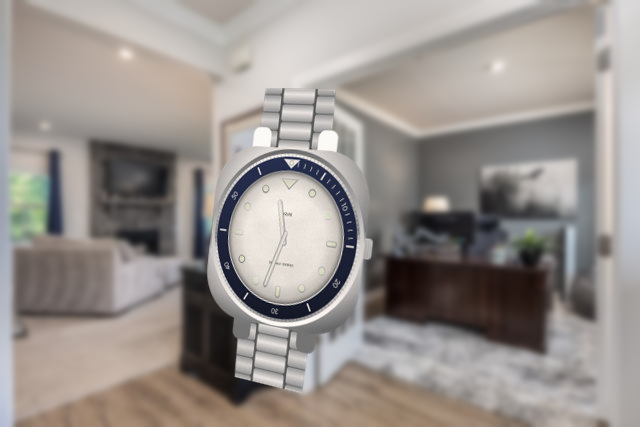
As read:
**11:33**
